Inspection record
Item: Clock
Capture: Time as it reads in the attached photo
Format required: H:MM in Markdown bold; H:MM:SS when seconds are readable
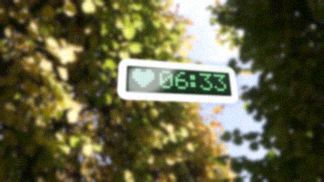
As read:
**6:33**
